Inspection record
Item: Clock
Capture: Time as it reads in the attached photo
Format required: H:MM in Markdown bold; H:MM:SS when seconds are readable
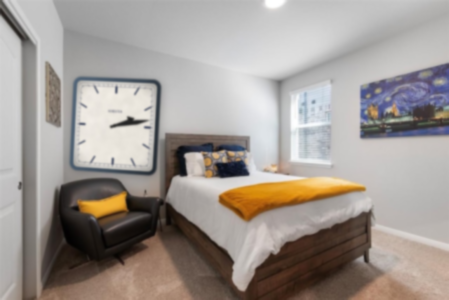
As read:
**2:13**
